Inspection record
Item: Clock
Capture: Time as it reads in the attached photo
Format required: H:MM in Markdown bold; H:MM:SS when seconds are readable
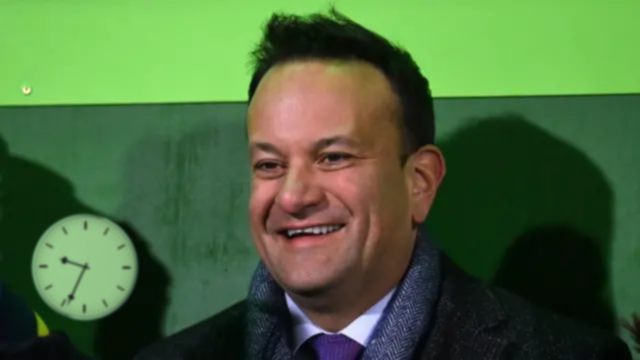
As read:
**9:34**
